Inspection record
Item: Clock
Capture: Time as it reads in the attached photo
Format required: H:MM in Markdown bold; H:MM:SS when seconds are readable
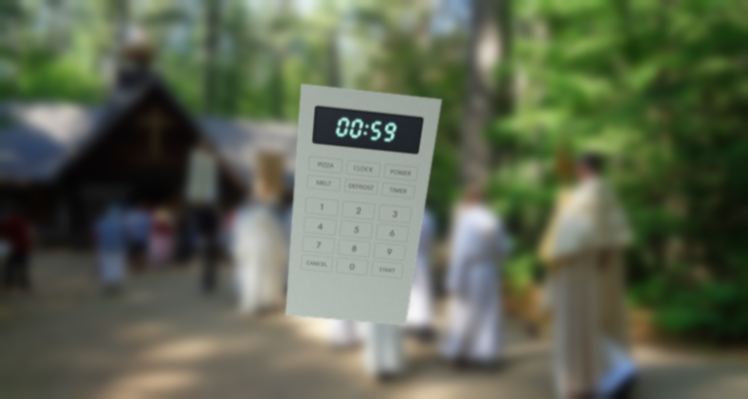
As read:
**0:59**
